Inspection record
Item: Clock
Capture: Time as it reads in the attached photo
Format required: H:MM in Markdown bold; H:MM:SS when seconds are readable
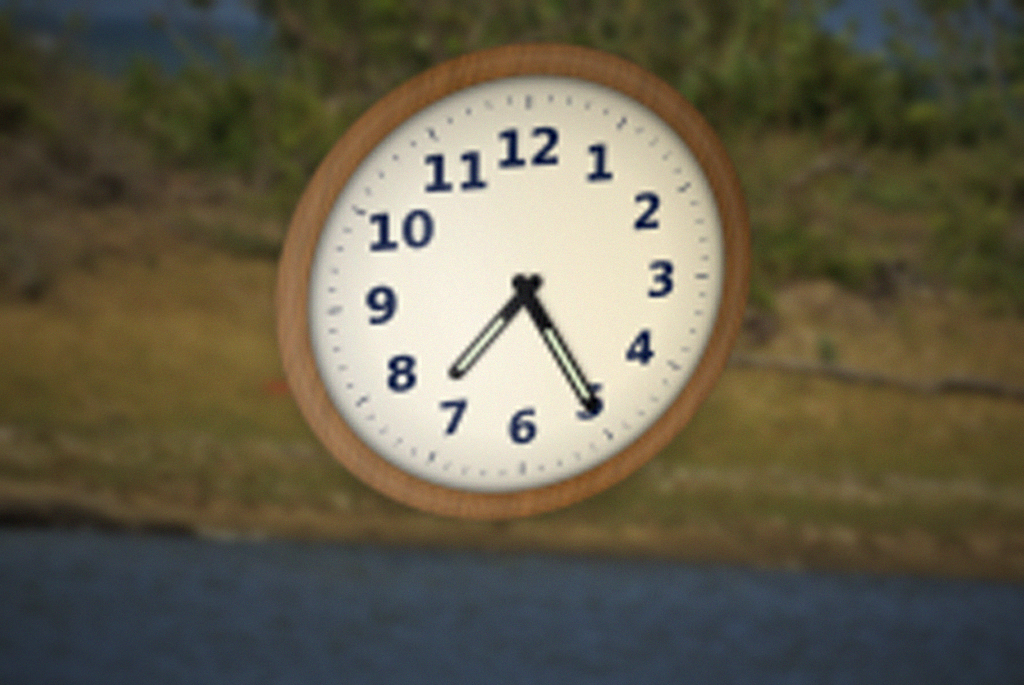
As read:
**7:25**
